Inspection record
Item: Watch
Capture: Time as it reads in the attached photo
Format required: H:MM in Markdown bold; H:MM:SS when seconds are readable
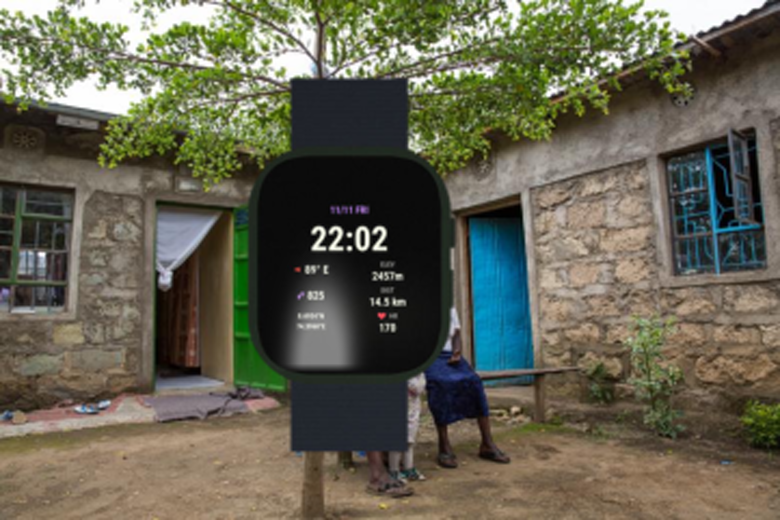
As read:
**22:02**
